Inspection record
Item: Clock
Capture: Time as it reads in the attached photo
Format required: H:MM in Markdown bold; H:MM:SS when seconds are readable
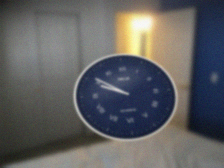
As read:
**9:51**
